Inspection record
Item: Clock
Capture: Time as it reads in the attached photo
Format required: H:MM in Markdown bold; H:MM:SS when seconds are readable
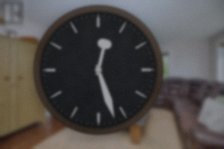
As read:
**12:27**
